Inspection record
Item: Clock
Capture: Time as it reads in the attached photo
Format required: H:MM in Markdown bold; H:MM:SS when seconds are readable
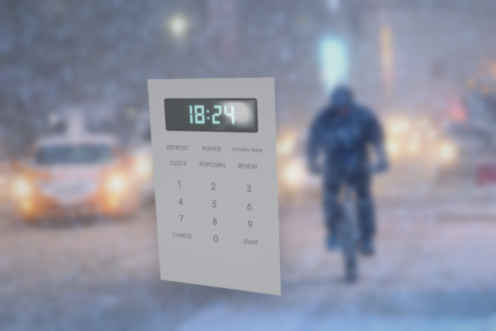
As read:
**18:24**
